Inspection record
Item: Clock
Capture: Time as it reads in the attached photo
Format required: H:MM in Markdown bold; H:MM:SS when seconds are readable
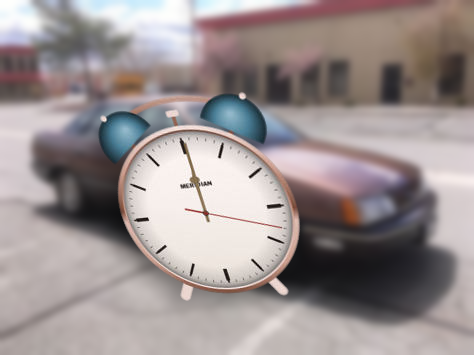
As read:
**12:00:18**
